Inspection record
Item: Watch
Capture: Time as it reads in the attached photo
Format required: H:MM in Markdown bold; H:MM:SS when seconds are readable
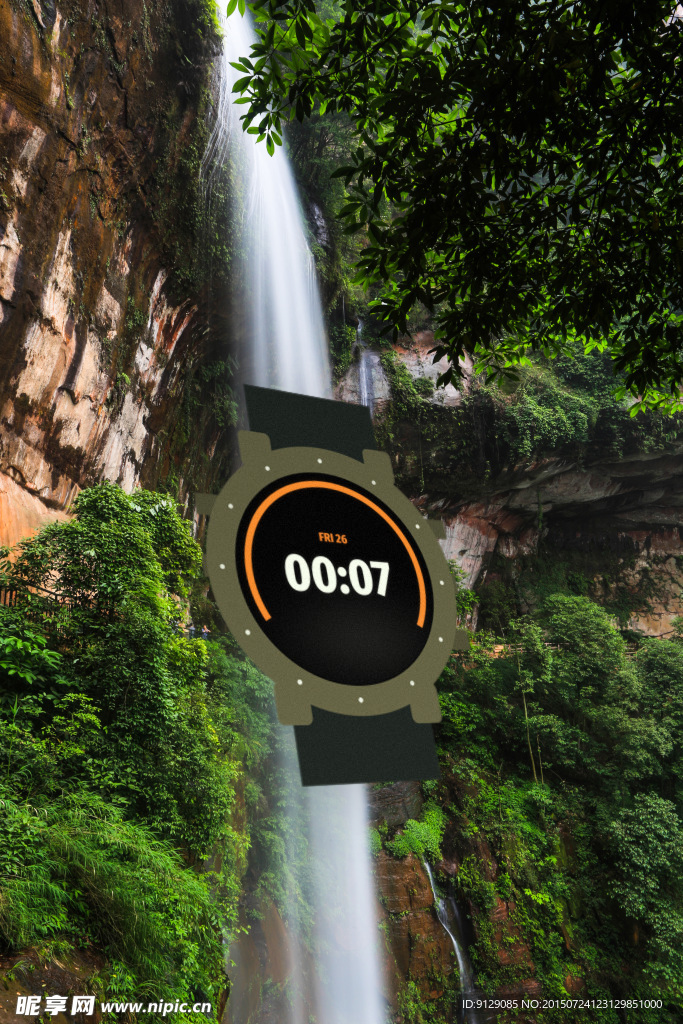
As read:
**0:07**
